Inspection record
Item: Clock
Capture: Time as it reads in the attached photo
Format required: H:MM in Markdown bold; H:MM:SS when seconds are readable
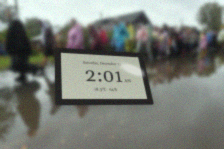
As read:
**2:01**
